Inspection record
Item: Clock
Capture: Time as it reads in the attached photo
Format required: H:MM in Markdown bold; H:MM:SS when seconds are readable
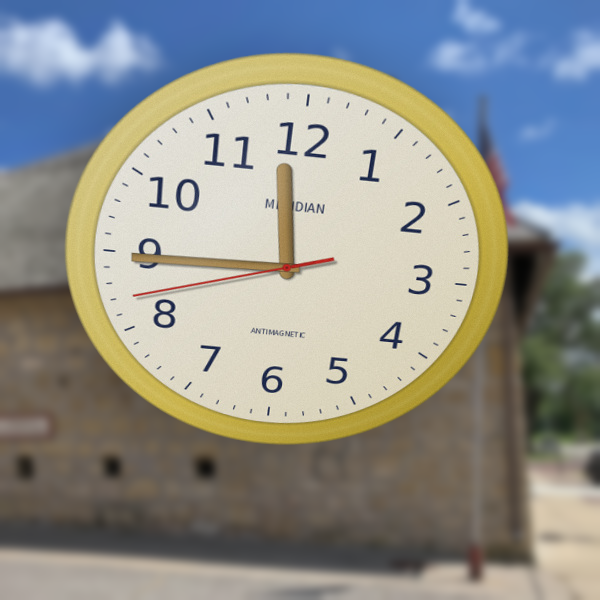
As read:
**11:44:42**
